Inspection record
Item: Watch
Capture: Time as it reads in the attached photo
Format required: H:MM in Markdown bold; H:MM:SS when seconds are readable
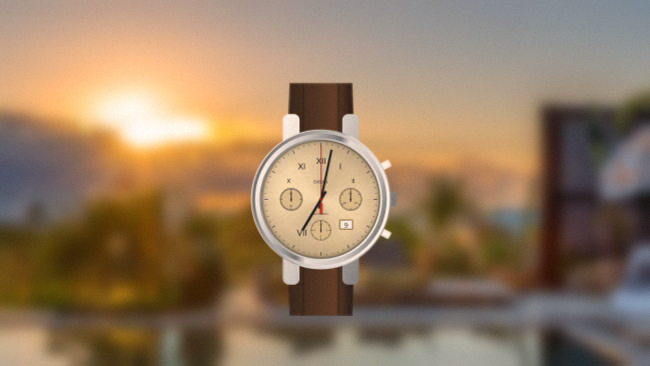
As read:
**7:02**
